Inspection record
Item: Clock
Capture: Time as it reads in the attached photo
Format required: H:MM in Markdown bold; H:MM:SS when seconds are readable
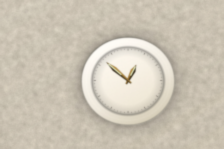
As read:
**12:52**
